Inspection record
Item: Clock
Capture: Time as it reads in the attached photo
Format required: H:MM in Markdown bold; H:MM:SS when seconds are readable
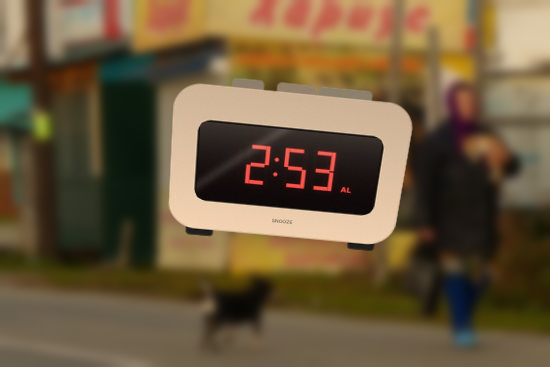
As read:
**2:53**
